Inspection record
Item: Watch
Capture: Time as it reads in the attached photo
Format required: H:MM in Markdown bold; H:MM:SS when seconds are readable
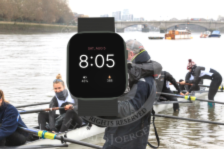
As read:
**8:05**
